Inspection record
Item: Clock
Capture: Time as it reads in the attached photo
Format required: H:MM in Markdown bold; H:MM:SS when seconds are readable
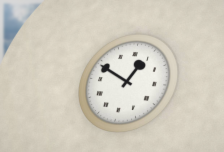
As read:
**12:49**
